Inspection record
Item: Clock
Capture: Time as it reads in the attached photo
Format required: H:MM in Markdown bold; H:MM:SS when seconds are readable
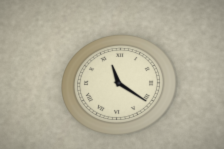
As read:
**11:21**
